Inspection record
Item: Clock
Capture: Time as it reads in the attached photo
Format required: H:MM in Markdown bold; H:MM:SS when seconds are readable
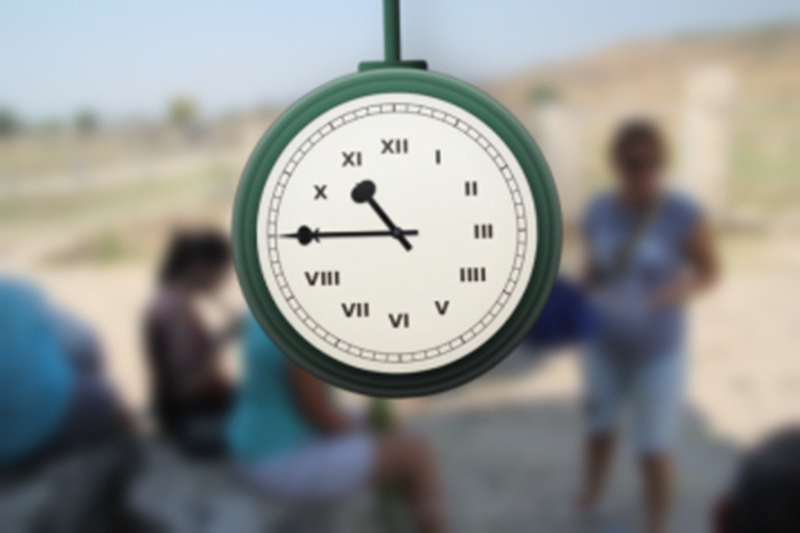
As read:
**10:45**
